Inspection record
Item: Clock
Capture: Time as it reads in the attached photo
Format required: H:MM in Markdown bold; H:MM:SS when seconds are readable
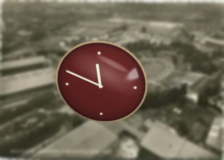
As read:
**11:49**
